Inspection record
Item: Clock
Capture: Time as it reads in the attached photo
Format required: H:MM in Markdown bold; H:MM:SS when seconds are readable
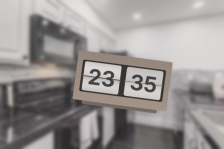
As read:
**23:35**
